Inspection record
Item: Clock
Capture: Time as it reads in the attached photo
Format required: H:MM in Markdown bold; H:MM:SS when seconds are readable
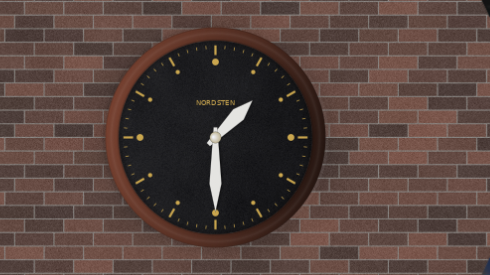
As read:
**1:30**
